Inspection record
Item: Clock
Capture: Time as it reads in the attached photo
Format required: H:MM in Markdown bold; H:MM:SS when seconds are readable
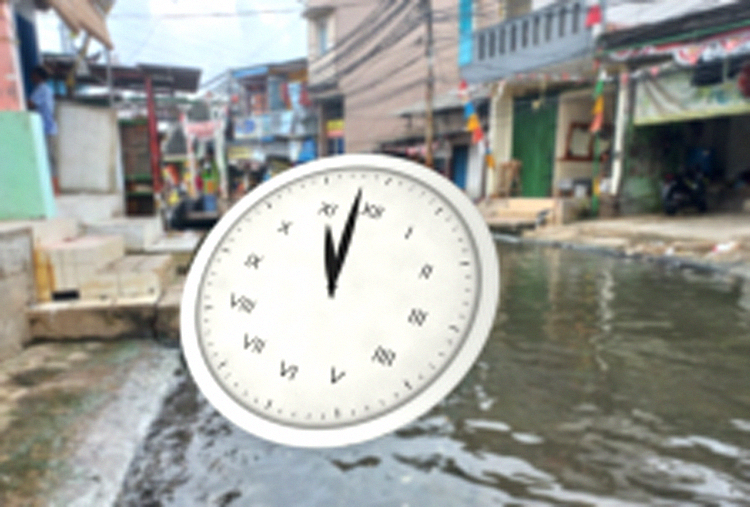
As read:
**10:58**
